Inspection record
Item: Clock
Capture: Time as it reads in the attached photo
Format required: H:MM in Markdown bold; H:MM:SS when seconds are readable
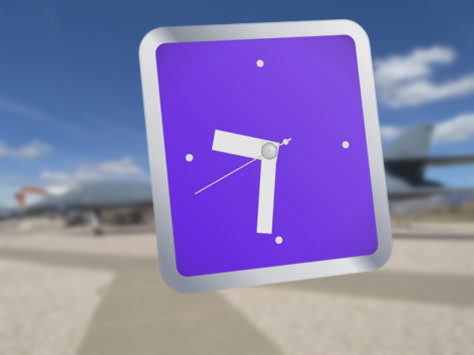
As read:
**9:31:41**
